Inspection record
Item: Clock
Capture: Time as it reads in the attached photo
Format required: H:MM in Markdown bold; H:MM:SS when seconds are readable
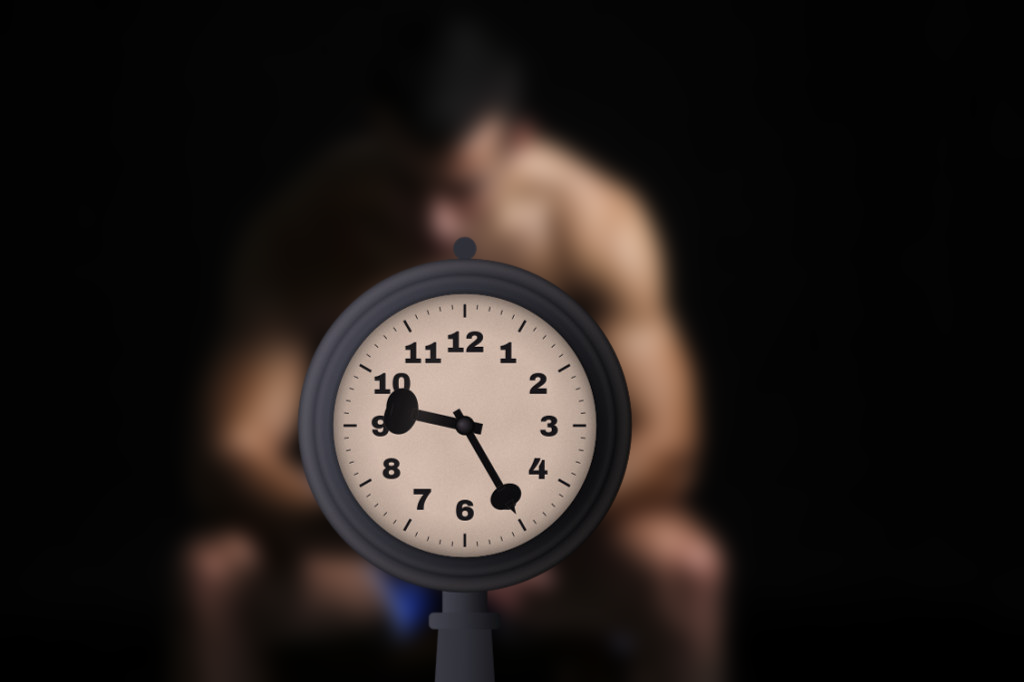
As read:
**9:25**
